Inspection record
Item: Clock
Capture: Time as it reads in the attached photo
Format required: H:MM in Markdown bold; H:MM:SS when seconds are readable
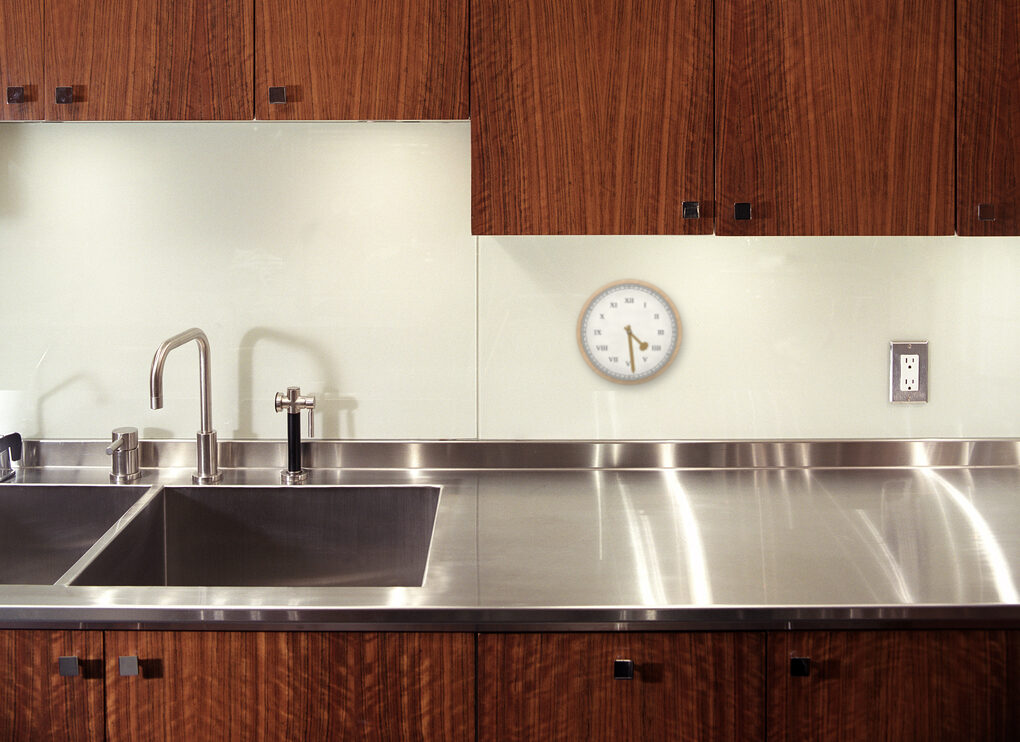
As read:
**4:29**
